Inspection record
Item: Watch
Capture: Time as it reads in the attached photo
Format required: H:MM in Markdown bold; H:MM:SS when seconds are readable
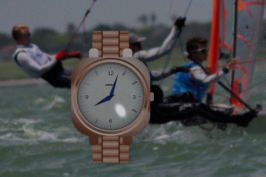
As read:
**8:03**
